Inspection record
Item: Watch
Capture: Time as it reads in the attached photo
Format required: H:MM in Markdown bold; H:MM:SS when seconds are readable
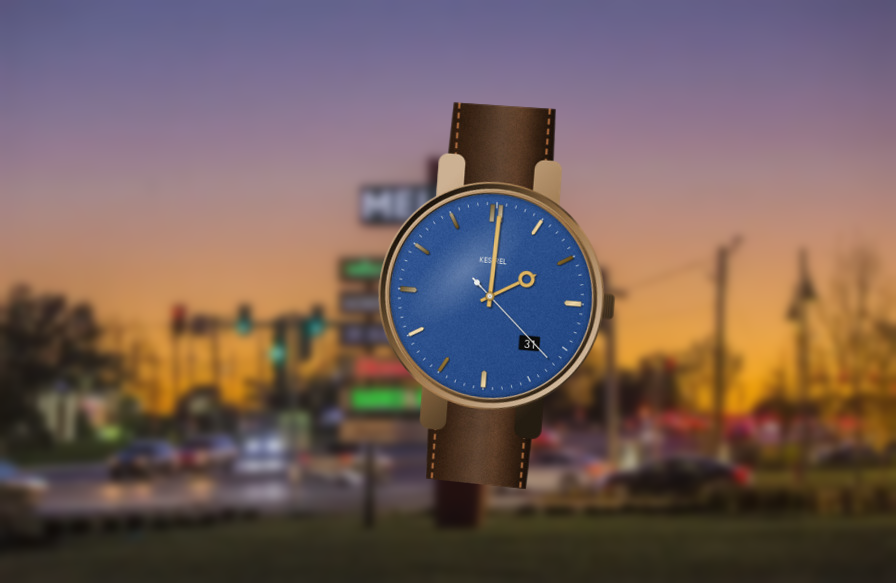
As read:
**2:00:22**
